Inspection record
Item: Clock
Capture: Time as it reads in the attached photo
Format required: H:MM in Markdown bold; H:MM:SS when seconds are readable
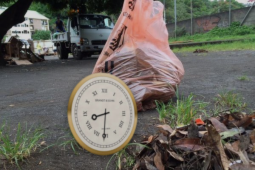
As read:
**8:31**
